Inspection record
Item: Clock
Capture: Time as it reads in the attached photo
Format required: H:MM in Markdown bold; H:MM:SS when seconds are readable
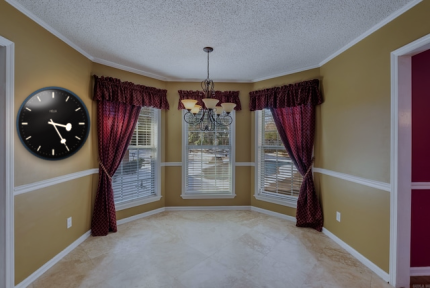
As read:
**3:25**
